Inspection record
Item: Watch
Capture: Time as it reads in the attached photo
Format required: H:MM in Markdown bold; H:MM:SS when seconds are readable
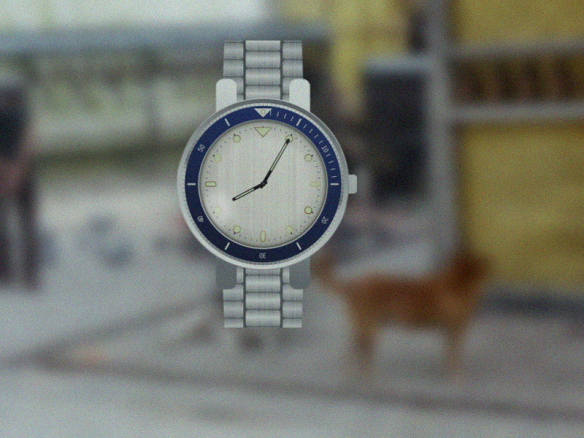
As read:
**8:05**
